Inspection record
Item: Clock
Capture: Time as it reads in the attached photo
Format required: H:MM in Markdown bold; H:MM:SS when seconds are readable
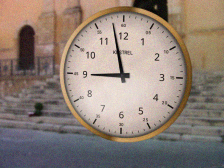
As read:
**8:58**
